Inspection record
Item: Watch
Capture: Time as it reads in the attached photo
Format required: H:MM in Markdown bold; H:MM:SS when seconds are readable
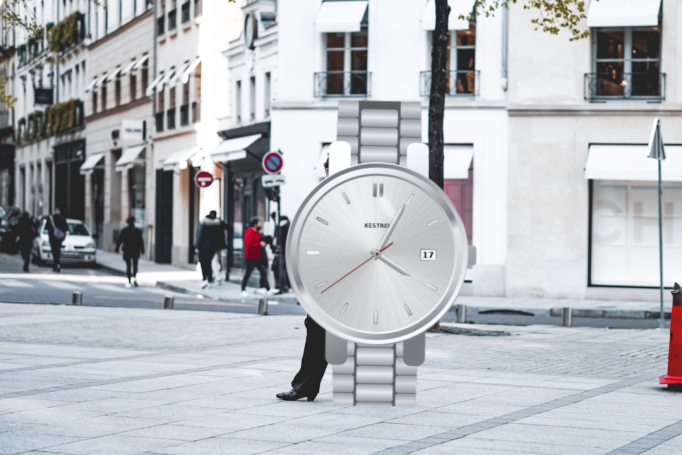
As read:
**4:04:39**
